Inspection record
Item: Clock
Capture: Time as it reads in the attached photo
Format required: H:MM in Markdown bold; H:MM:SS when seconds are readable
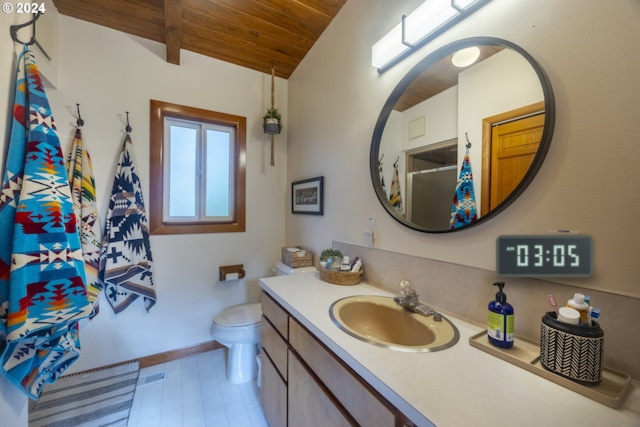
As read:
**3:05**
